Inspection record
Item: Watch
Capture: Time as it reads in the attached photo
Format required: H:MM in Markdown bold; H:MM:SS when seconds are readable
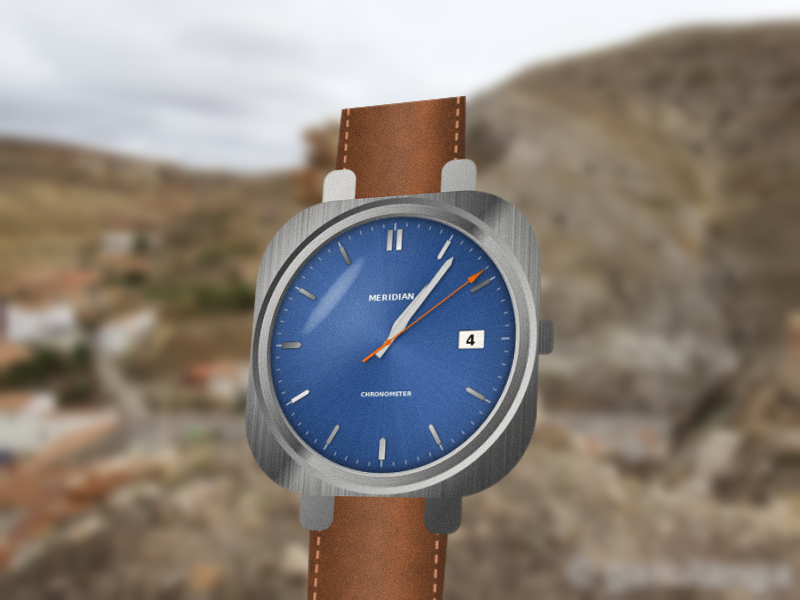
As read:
**1:06:09**
